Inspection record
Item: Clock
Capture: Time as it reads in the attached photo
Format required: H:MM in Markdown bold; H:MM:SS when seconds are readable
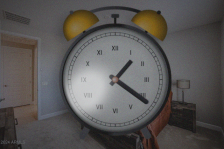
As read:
**1:21**
